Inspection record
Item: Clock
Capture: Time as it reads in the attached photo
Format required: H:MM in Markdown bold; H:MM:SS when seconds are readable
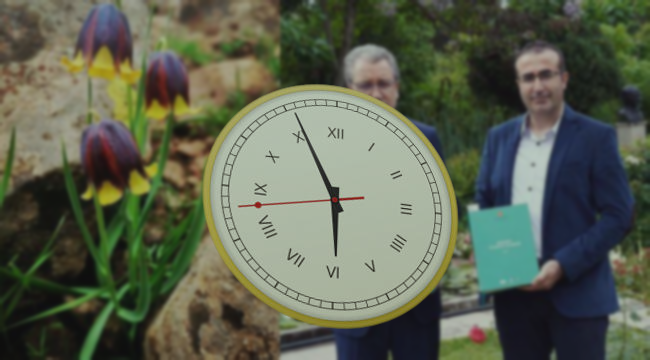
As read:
**5:55:43**
